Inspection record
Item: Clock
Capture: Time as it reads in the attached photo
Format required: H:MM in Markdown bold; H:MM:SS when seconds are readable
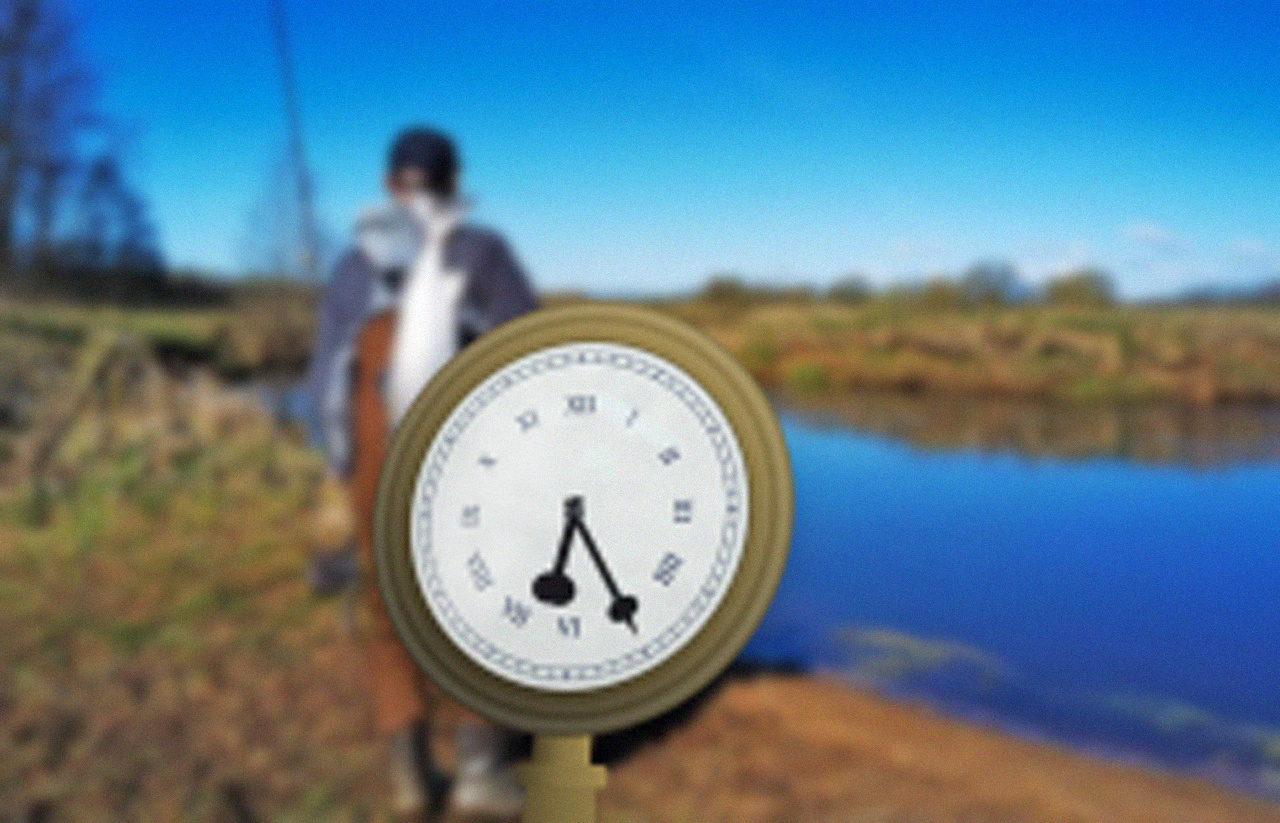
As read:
**6:25**
